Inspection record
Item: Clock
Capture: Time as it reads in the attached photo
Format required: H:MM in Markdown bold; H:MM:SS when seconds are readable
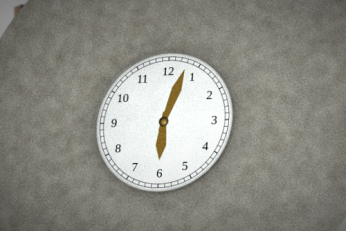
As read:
**6:03**
